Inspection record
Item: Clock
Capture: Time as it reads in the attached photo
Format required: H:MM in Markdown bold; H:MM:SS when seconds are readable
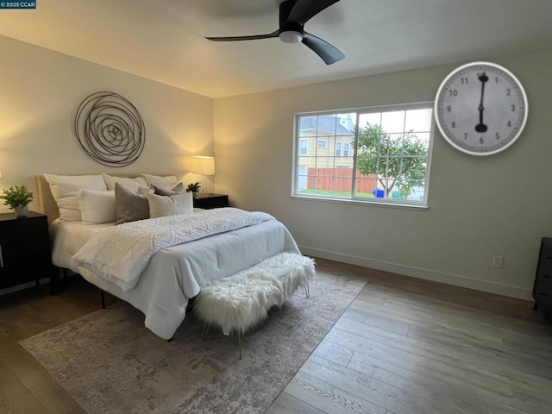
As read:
**6:01**
